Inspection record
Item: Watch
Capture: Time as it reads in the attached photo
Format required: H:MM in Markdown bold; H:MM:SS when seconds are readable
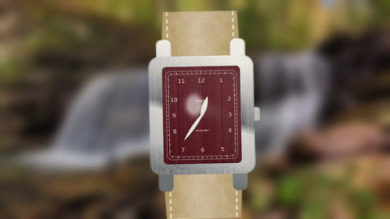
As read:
**12:36**
